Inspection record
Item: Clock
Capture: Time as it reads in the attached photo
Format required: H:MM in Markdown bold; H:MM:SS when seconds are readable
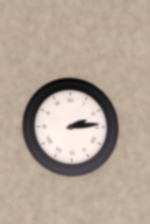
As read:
**2:14**
